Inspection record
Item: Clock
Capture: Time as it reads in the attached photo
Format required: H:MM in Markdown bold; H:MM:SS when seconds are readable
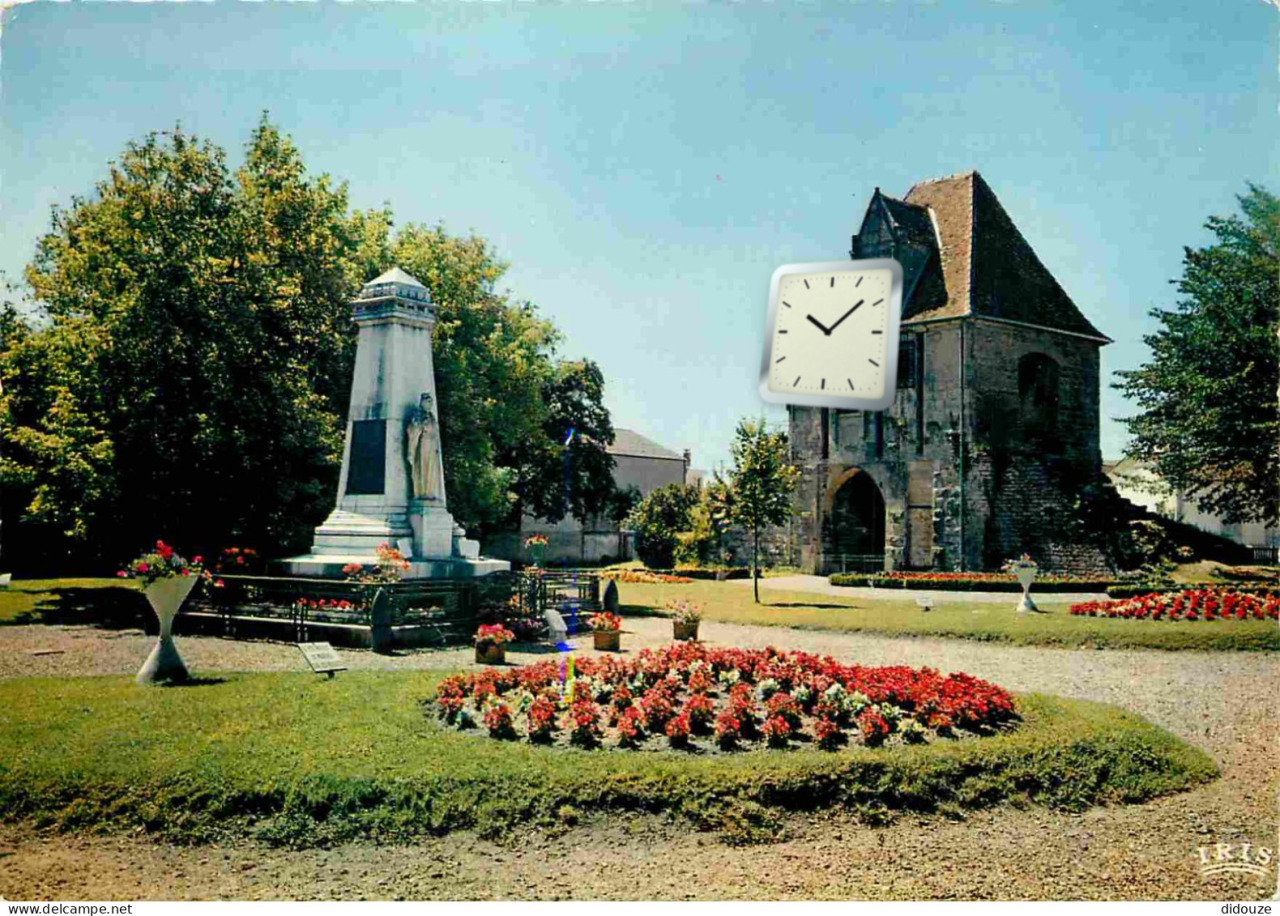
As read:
**10:08**
